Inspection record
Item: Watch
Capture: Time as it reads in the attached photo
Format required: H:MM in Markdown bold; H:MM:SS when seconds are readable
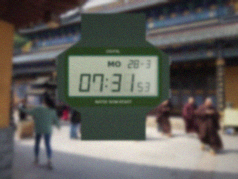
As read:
**7:31**
